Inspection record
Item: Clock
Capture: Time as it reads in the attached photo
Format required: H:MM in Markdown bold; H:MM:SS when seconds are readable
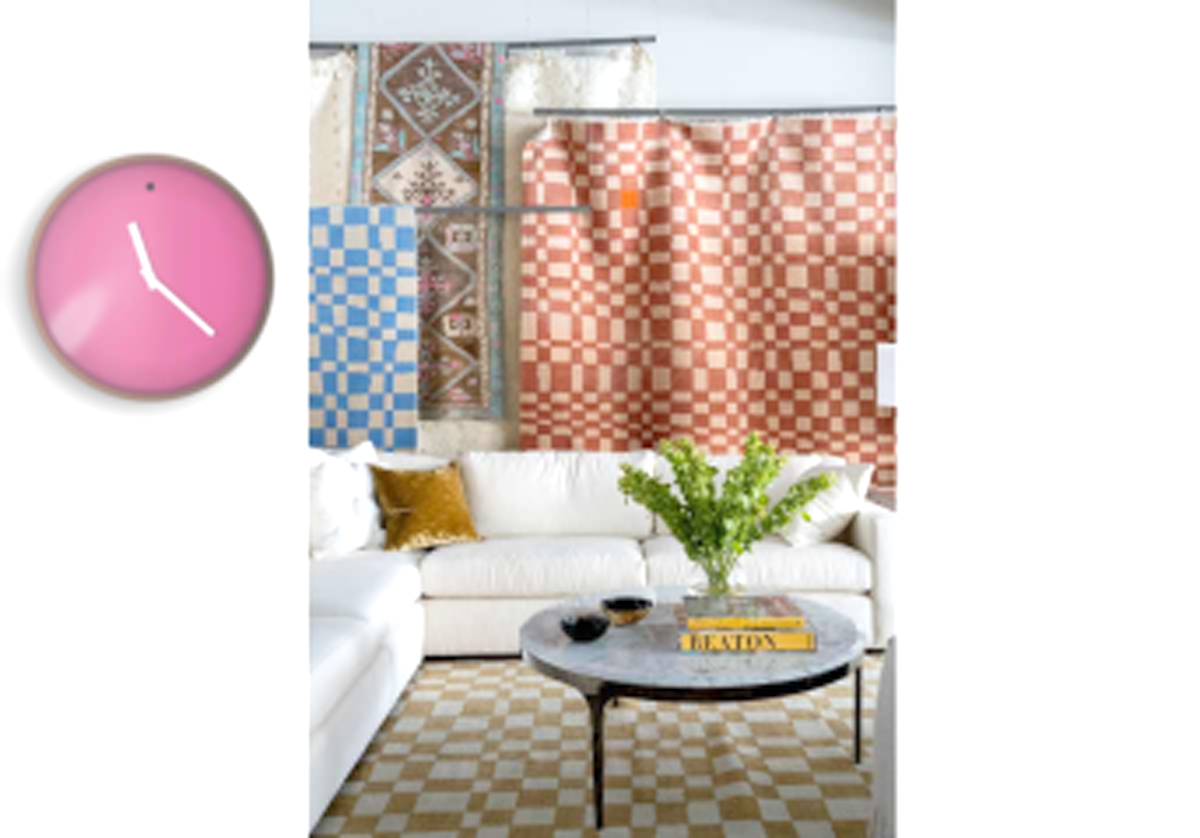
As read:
**11:22**
